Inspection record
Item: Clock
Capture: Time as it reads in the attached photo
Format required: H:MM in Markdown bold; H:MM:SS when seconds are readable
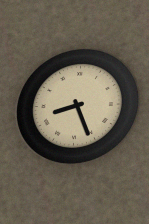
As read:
**8:26**
